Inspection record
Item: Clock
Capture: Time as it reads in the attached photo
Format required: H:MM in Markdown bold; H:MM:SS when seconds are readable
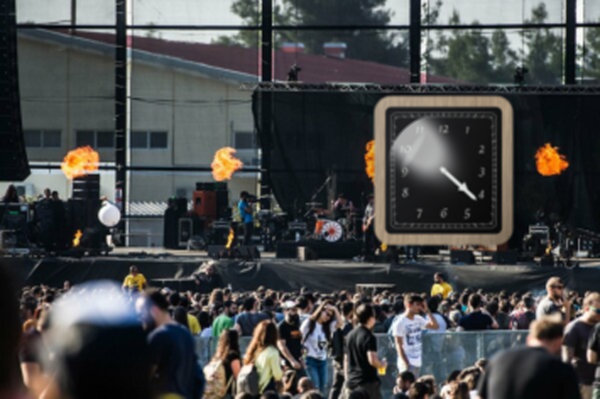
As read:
**4:22**
